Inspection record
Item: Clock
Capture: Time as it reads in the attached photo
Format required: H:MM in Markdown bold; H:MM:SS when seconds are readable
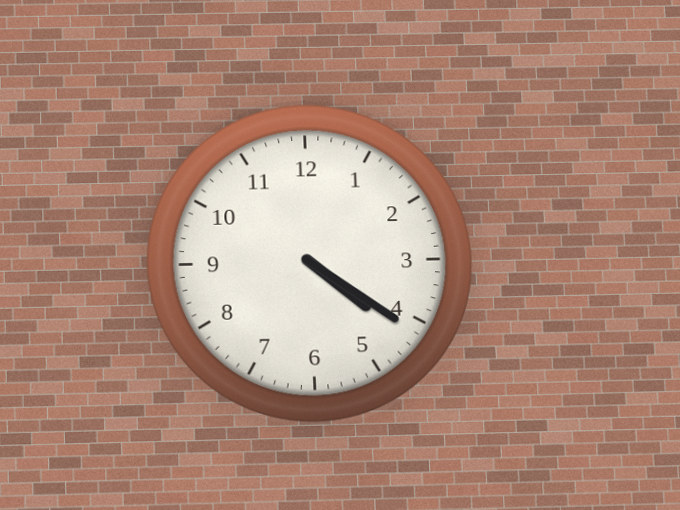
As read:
**4:21**
